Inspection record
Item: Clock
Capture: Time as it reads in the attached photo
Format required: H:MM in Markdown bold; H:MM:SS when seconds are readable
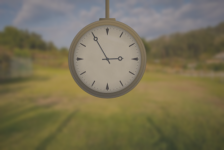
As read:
**2:55**
